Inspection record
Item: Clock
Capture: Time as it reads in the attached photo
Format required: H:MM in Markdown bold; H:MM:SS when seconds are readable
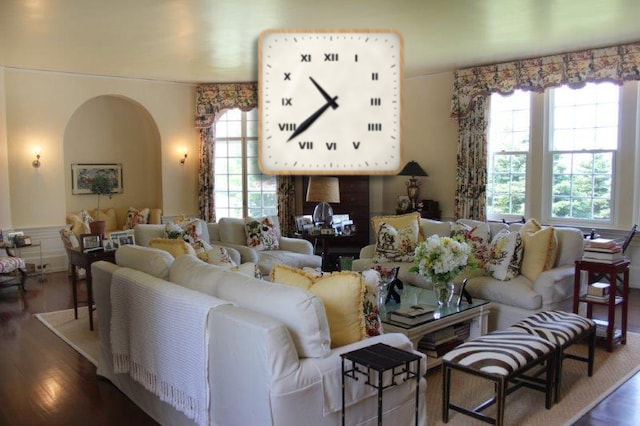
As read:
**10:38**
